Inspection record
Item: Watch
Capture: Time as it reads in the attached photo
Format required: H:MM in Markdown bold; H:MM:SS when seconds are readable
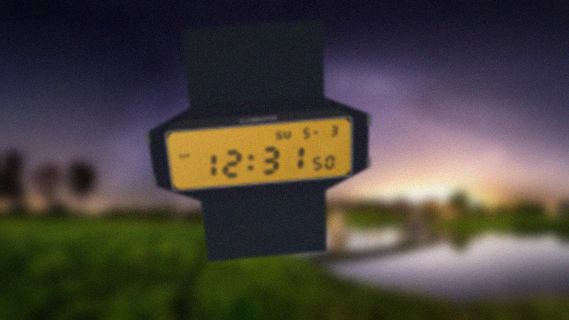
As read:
**12:31**
